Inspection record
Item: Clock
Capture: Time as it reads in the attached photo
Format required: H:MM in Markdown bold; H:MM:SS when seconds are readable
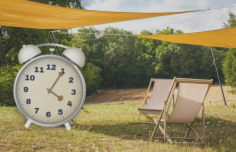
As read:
**4:05**
